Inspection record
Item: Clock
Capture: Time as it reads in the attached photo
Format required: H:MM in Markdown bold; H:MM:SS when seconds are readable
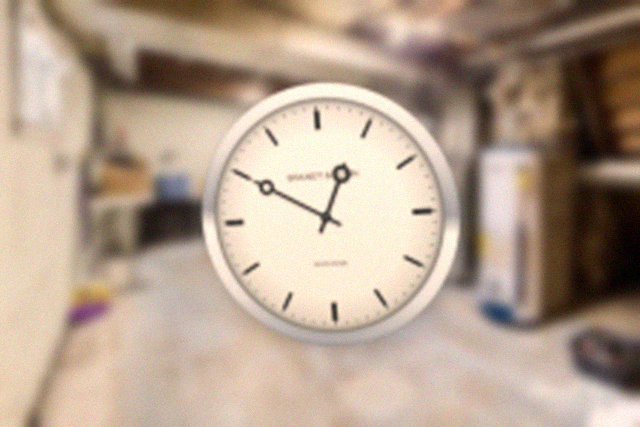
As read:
**12:50**
